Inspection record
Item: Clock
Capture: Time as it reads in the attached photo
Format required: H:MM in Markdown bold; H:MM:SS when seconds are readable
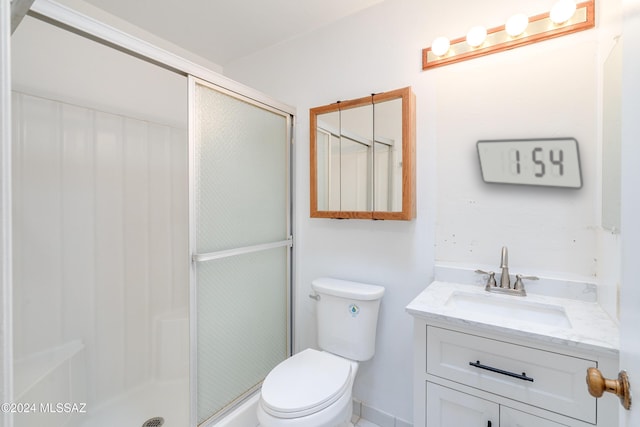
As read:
**1:54**
